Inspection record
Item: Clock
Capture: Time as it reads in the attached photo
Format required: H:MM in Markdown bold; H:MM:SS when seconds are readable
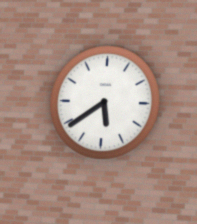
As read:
**5:39**
